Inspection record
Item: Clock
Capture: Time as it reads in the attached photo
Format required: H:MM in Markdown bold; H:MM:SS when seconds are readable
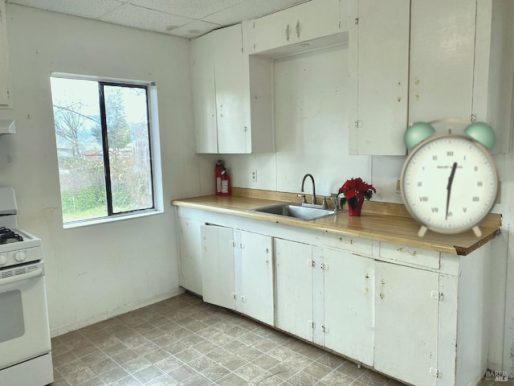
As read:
**12:31**
